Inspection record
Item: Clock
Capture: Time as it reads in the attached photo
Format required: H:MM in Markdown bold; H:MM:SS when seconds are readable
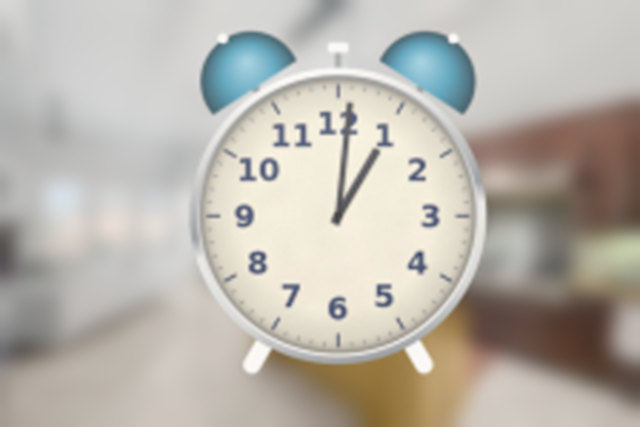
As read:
**1:01**
